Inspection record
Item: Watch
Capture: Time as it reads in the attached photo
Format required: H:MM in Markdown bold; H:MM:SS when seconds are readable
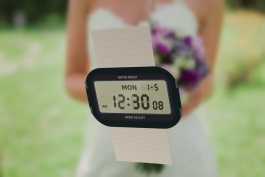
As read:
**12:30:08**
